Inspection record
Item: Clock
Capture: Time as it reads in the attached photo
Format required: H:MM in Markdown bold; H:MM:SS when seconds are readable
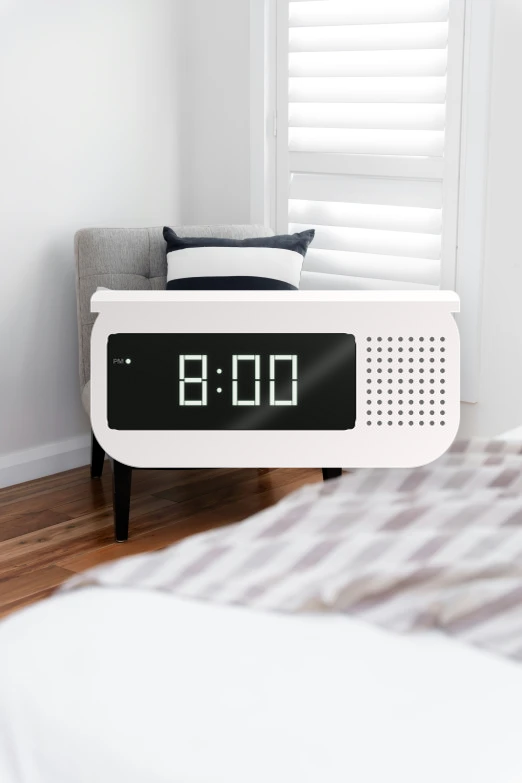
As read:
**8:00**
